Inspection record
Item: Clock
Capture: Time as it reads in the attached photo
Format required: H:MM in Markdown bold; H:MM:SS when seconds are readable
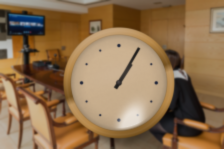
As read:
**1:05**
